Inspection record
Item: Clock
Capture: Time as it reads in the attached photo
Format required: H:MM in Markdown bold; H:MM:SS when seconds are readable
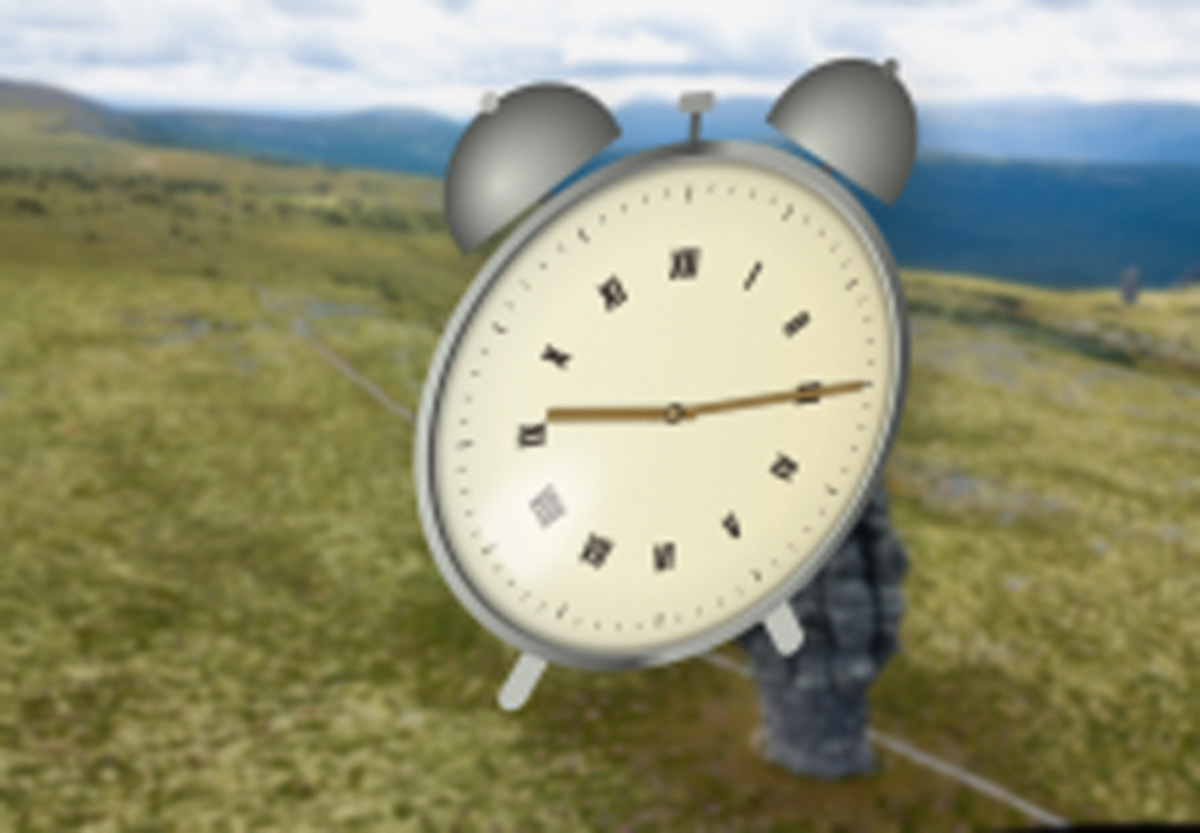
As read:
**9:15**
